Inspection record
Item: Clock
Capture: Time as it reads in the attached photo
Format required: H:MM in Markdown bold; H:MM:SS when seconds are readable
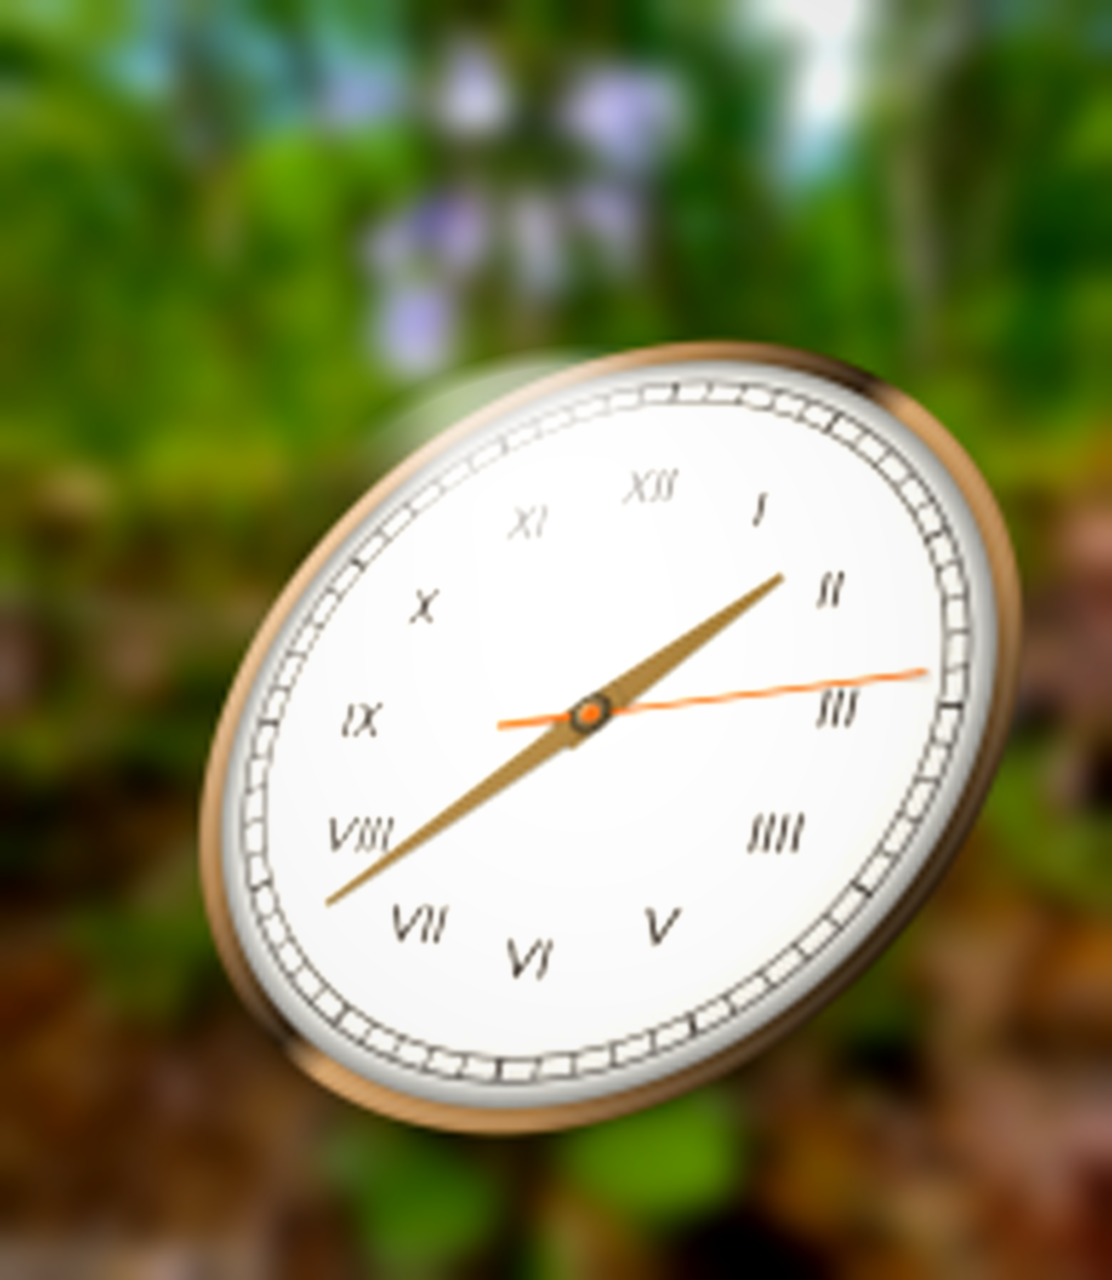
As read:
**1:38:14**
